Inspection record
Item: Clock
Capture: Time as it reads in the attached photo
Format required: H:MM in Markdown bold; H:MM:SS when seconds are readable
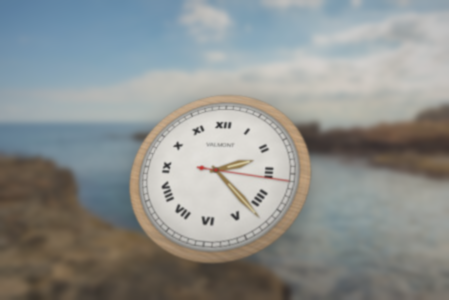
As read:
**2:22:16**
